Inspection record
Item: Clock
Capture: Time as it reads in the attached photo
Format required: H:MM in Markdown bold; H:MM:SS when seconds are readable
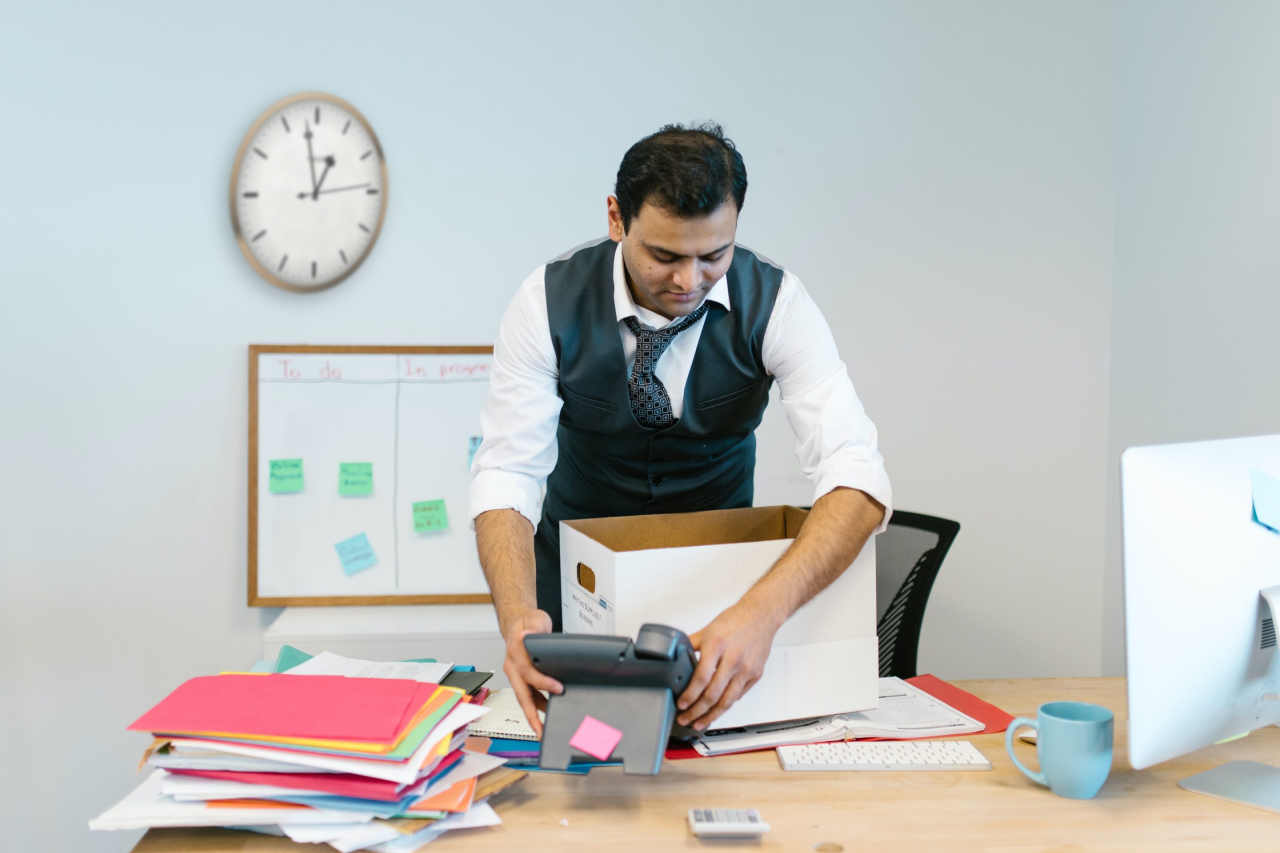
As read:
**12:58:14**
